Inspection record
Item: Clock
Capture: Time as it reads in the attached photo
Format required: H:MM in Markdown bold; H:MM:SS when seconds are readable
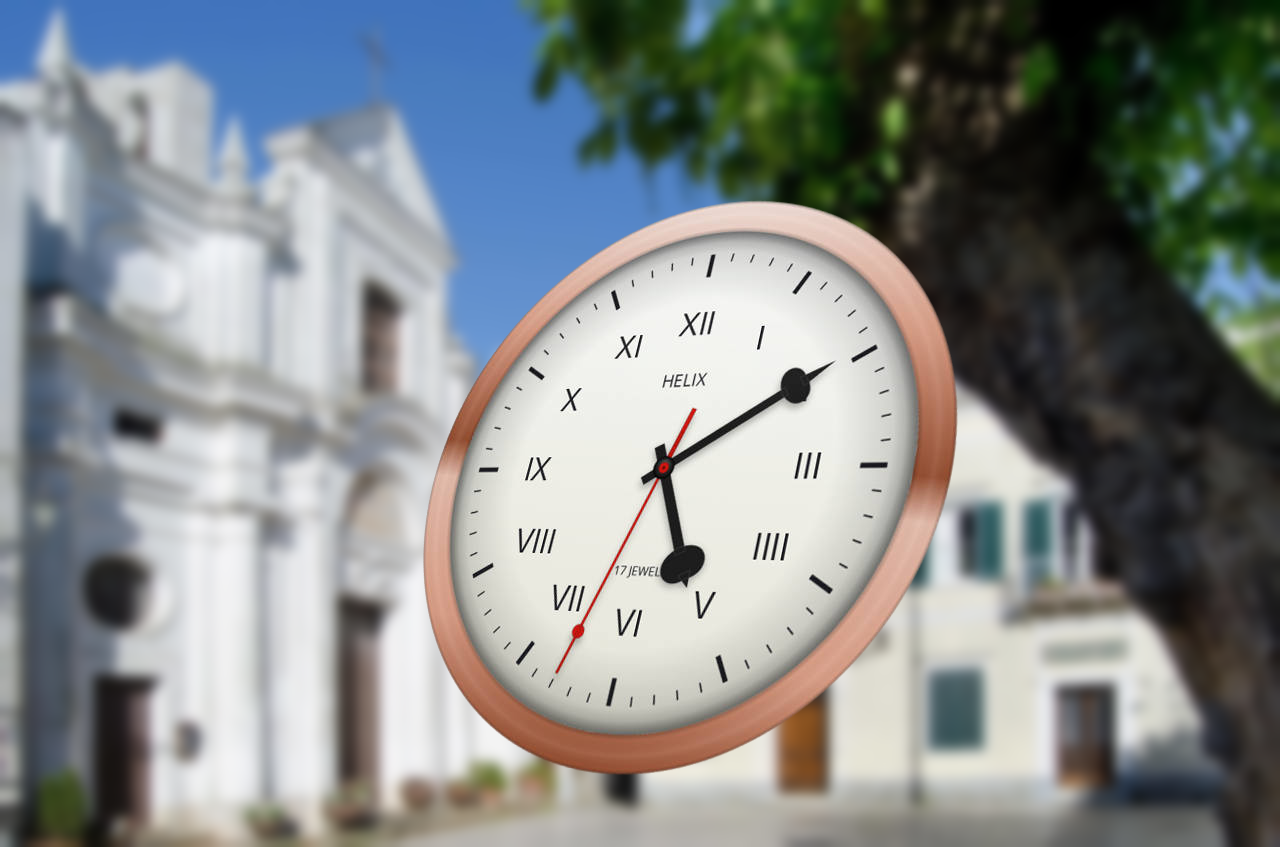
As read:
**5:09:33**
